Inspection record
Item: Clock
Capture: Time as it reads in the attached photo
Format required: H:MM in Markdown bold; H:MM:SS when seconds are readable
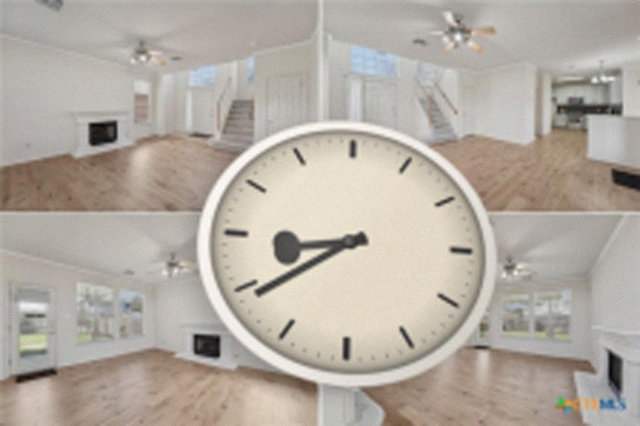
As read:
**8:39**
